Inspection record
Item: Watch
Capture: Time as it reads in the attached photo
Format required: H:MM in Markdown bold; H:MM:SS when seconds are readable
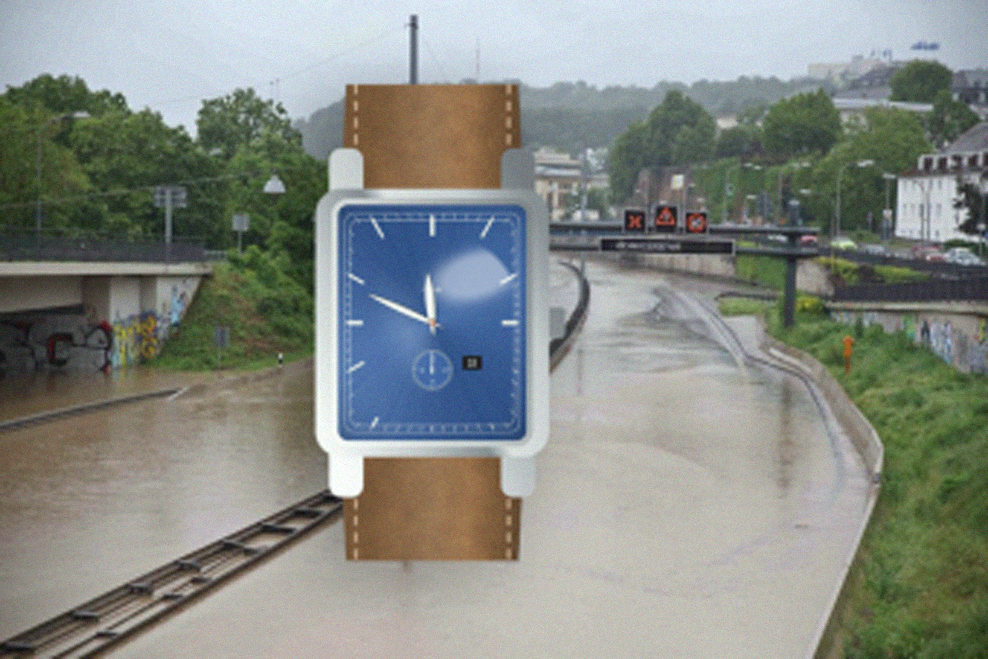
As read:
**11:49**
